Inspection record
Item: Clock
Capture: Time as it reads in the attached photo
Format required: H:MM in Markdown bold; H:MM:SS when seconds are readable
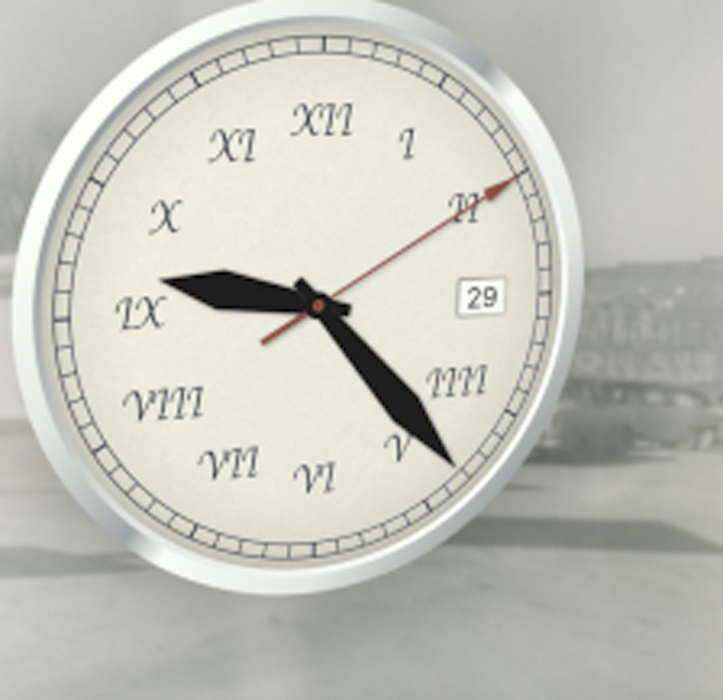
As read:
**9:23:10**
